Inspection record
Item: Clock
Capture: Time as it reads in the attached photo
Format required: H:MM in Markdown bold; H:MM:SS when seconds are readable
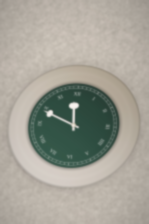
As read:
**11:49**
